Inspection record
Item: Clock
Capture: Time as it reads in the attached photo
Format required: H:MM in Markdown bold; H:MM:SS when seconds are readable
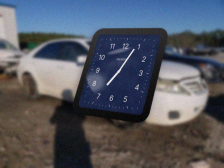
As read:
**7:04**
